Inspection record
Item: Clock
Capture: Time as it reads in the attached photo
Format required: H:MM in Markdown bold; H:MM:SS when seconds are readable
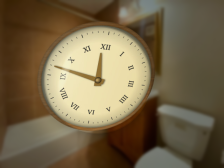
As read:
**11:47**
